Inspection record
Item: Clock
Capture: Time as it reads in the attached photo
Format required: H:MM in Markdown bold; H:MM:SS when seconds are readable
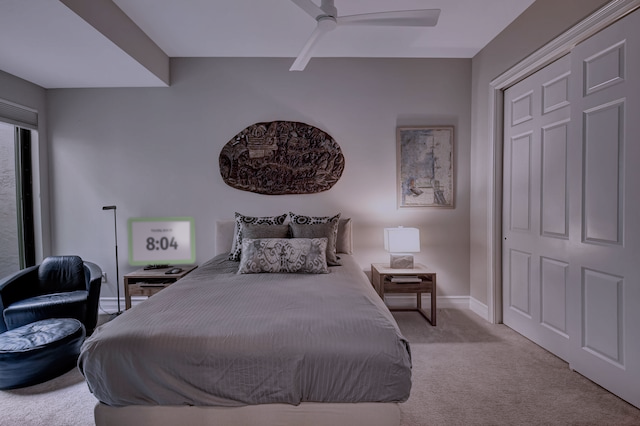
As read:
**8:04**
